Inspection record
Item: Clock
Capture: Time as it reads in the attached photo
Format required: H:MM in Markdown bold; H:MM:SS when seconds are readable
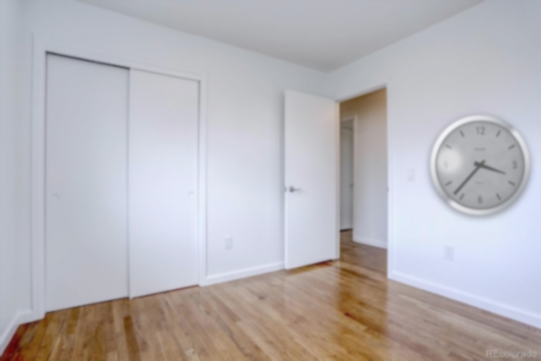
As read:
**3:37**
